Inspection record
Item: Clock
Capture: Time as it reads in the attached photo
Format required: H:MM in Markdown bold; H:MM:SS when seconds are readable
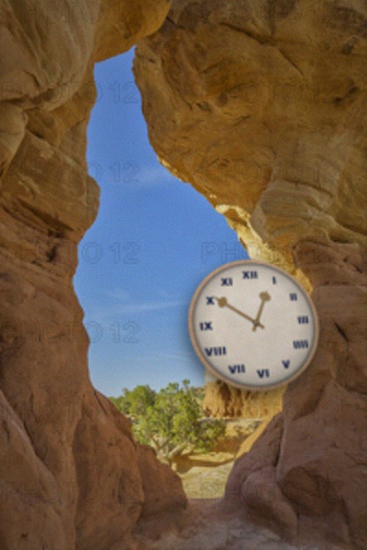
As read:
**12:51**
